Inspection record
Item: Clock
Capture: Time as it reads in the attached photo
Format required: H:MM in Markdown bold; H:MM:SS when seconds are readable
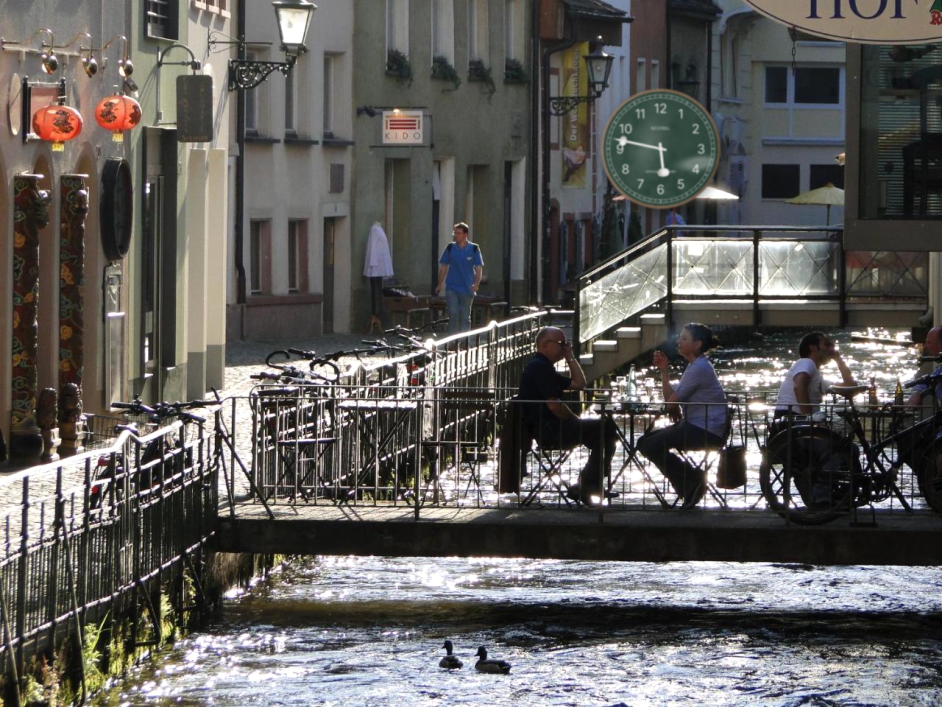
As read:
**5:47**
